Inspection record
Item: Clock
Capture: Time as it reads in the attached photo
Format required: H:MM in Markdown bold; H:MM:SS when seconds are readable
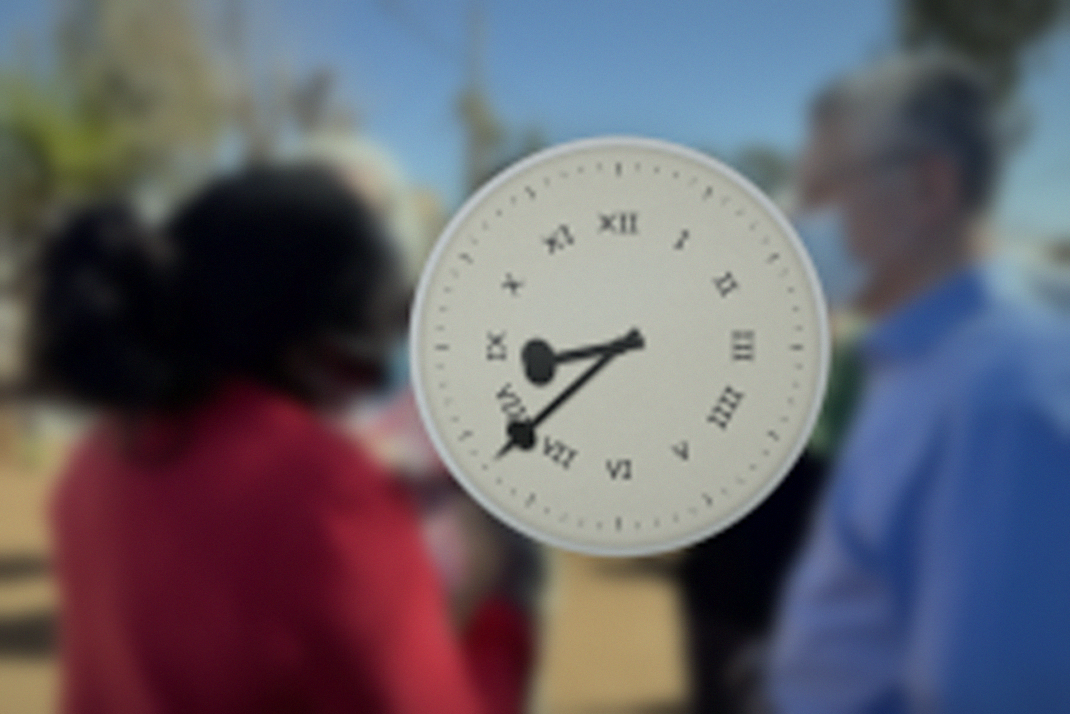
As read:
**8:38**
